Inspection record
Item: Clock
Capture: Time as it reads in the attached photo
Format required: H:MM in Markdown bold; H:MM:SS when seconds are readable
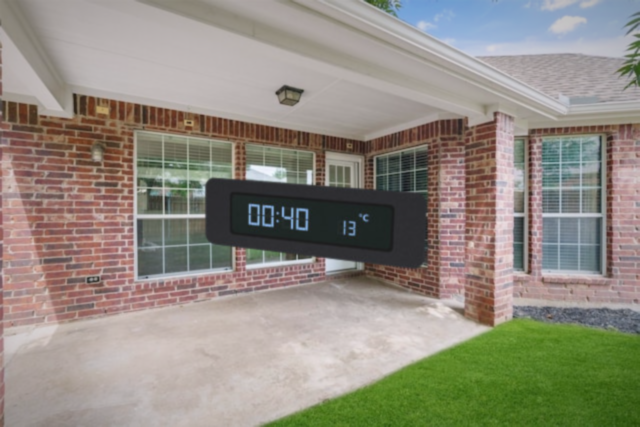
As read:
**0:40**
